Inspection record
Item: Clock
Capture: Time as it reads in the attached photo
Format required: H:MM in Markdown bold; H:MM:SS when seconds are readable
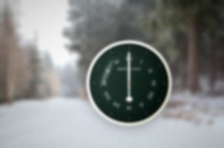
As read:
**6:00**
